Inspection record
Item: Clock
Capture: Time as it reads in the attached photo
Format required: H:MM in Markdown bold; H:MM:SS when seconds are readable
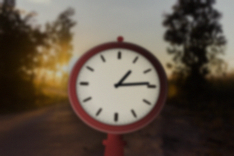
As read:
**1:14**
